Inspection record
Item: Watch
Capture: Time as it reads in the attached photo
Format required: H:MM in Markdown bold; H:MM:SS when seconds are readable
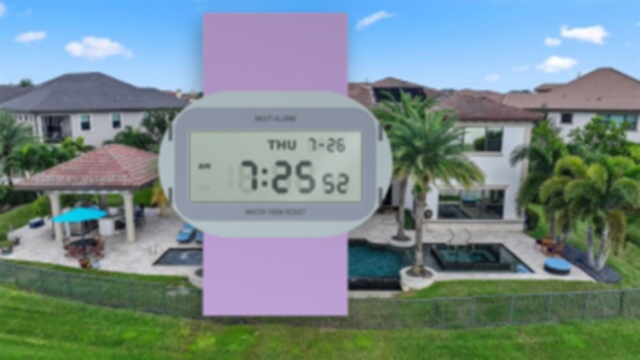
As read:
**7:25:52**
